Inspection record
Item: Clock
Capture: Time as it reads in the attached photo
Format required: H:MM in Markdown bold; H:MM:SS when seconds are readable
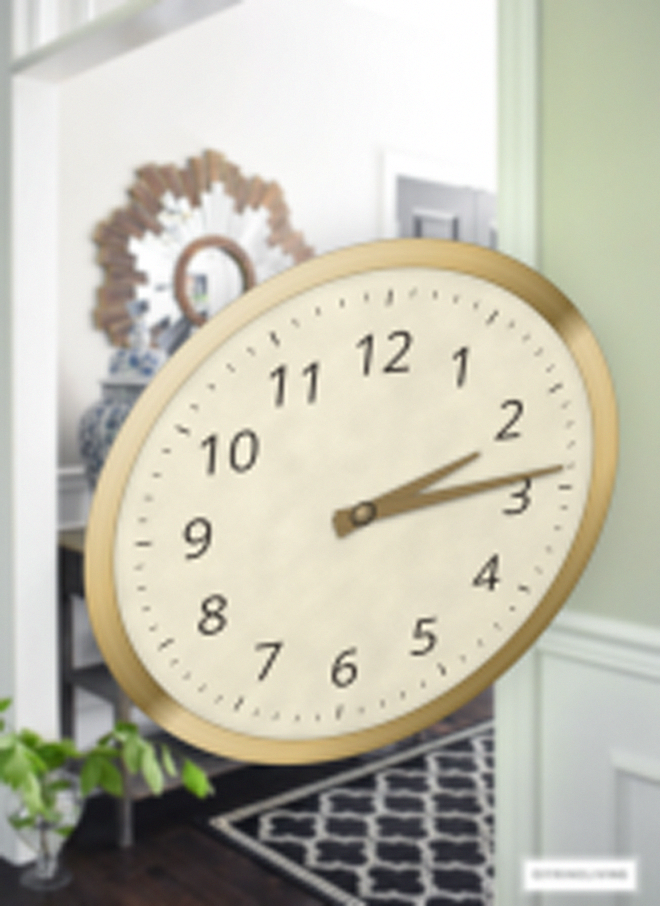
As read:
**2:14**
